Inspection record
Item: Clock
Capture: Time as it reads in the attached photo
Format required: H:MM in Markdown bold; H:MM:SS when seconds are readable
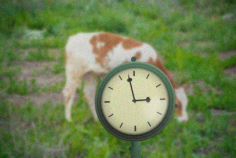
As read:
**2:58**
